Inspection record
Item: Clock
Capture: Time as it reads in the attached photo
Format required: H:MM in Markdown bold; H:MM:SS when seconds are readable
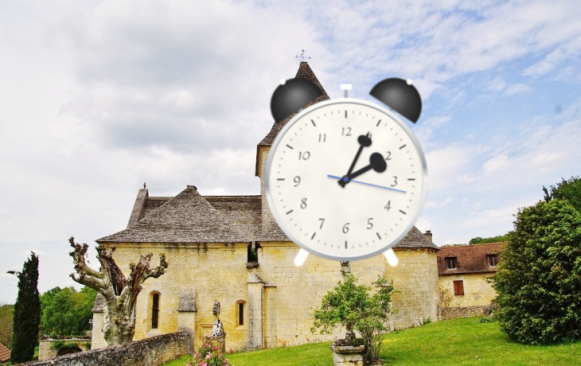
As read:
**2:04:17**
